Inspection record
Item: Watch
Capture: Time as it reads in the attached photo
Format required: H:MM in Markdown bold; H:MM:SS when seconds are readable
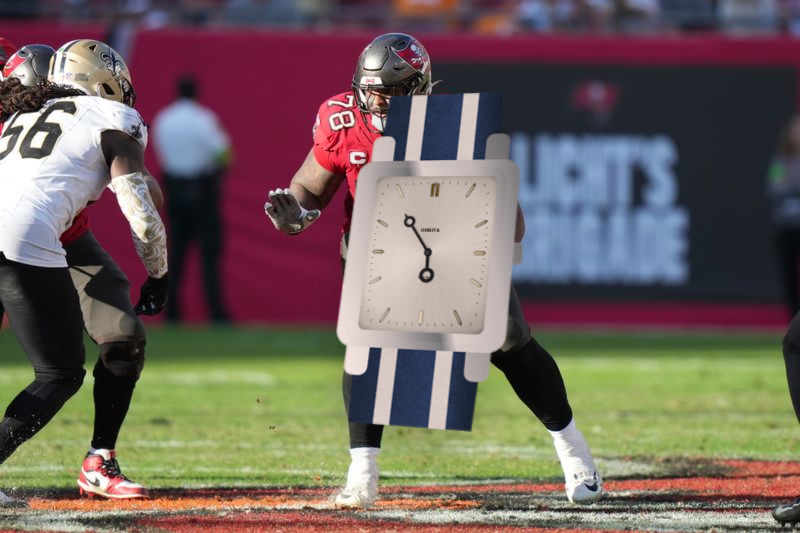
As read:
**5:54**
